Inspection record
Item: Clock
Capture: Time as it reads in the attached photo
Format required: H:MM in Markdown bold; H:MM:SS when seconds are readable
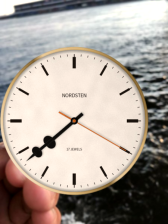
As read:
**7:38:20**
